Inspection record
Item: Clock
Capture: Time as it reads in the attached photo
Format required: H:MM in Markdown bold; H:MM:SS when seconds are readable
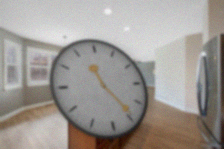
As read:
**11:24**
